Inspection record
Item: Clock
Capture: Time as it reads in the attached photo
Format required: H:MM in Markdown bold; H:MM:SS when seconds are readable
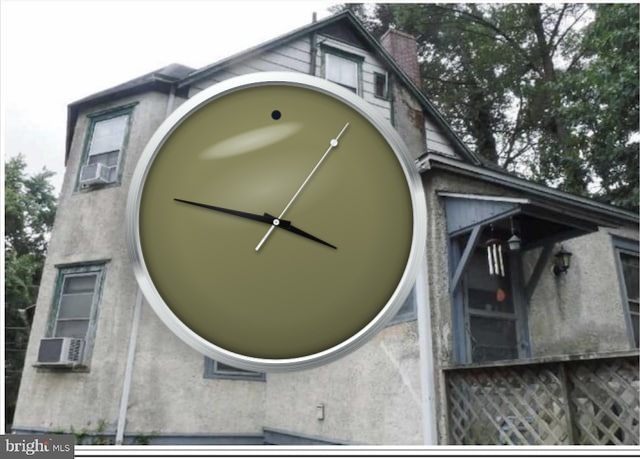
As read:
**3:47:06**
